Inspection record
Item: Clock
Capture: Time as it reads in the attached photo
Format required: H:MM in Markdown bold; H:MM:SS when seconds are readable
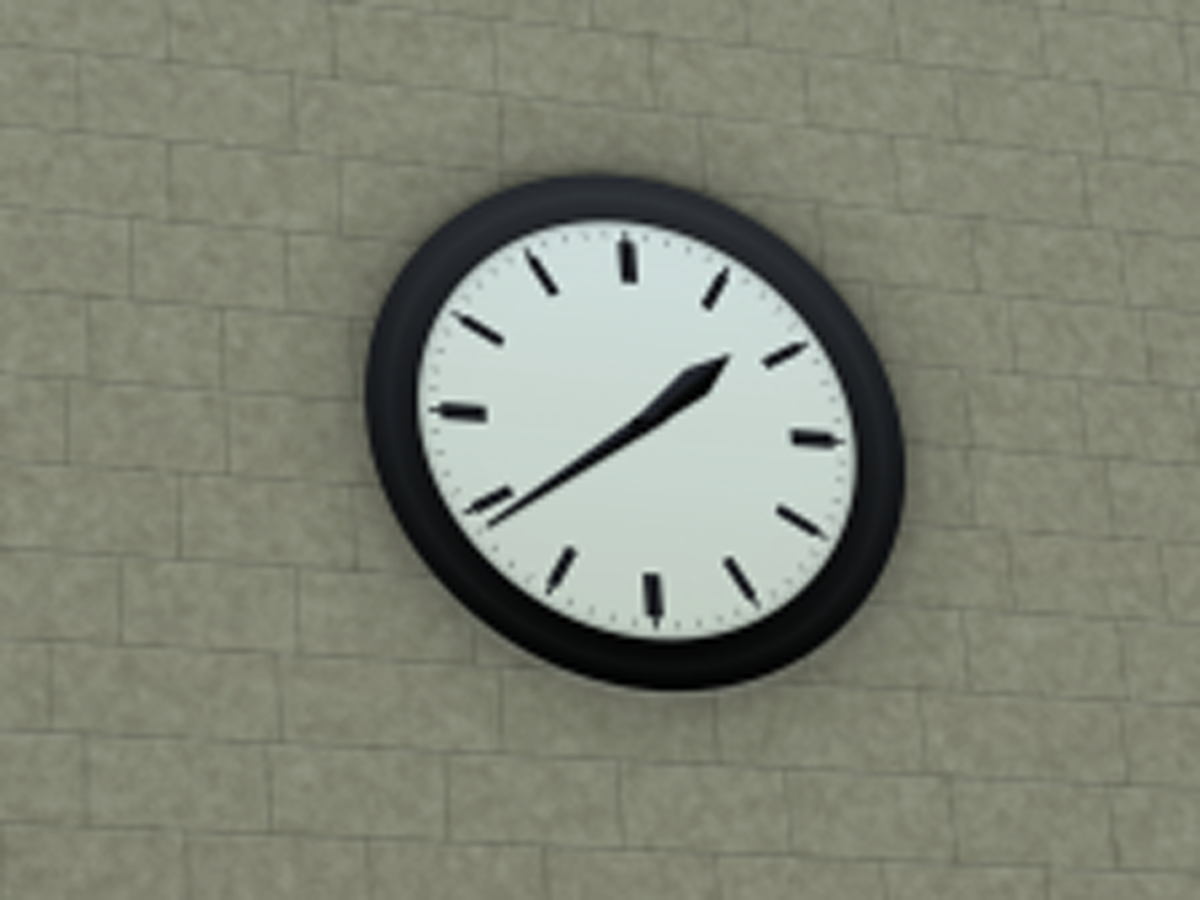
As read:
**1:39**
